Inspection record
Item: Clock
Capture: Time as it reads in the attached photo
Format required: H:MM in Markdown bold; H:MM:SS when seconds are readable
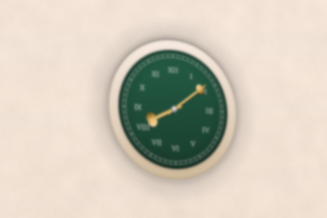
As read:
**8:09**
